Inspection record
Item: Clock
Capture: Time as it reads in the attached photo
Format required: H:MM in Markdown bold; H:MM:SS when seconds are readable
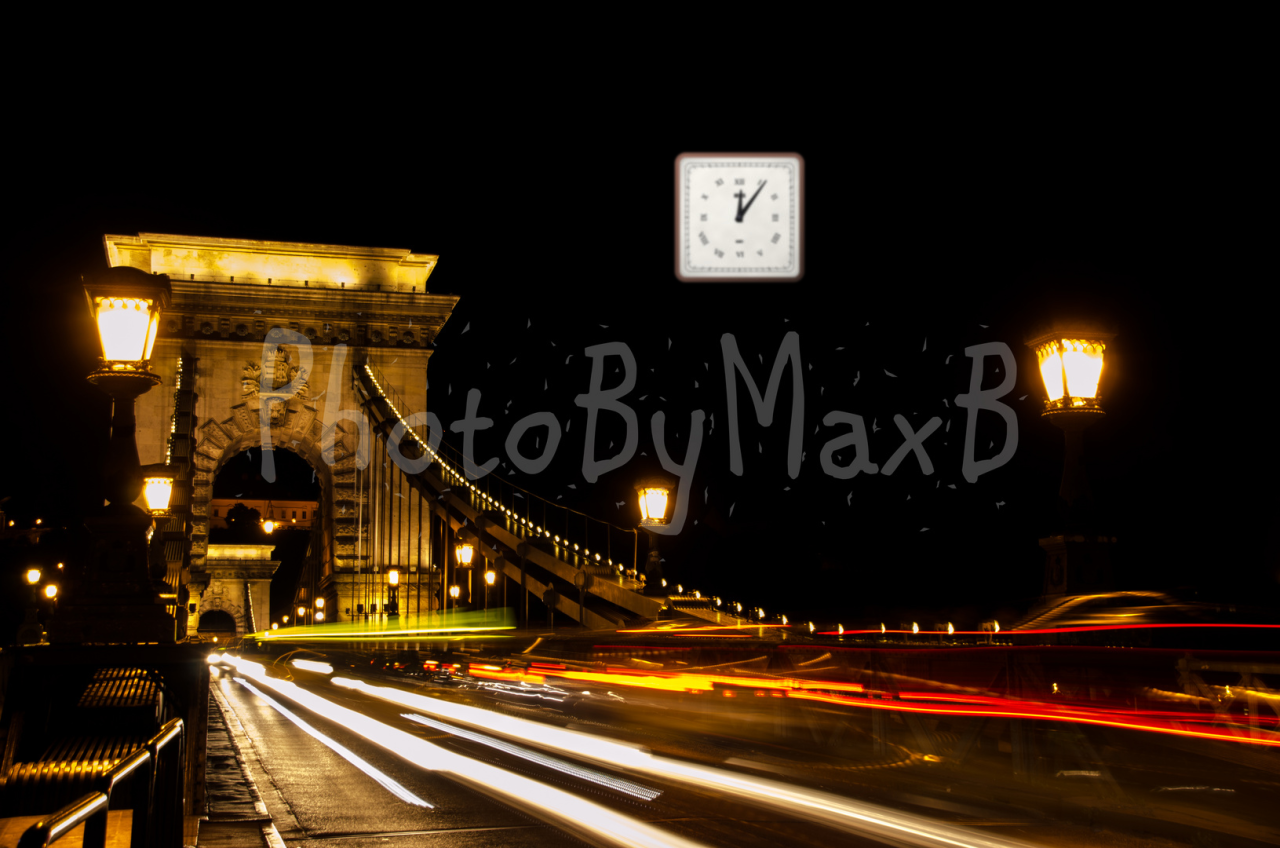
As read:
**12:06**
